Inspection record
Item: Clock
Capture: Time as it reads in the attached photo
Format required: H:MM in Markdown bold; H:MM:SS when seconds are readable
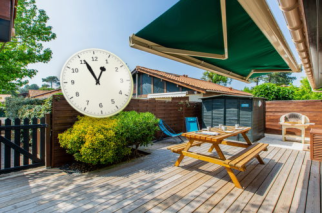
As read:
**12:56**
